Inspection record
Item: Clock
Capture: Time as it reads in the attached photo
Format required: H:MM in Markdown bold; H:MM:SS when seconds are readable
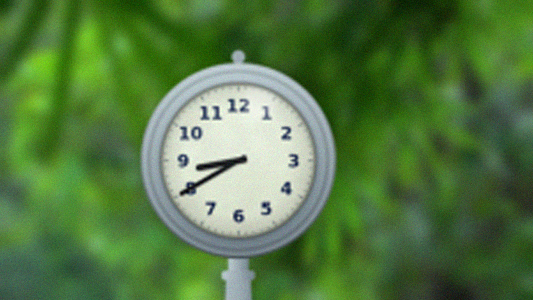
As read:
**8:40**
